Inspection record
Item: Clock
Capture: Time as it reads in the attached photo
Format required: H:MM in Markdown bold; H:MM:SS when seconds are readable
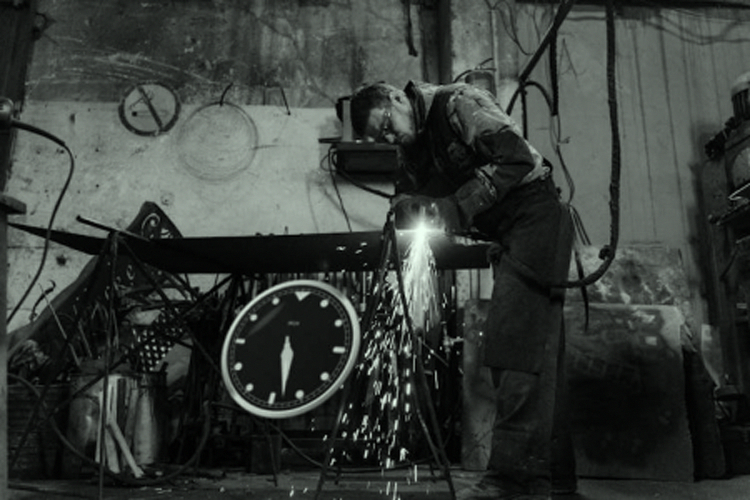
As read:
**5:28**
